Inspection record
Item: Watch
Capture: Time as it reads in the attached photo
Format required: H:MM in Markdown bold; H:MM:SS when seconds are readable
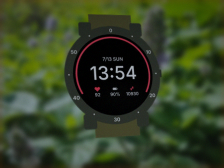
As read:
**13:54**
